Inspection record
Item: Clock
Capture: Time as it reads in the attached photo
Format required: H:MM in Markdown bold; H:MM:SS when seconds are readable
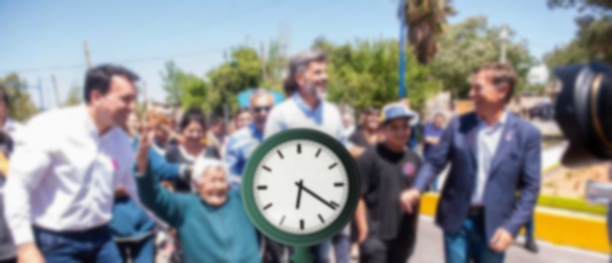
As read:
**6:21**
